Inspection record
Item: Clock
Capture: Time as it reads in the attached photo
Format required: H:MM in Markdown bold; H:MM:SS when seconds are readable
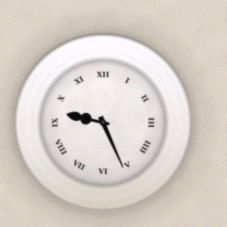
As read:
**9:26**
